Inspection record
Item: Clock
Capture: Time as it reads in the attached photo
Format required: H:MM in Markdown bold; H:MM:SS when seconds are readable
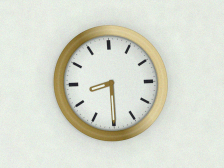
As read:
**8:30**
